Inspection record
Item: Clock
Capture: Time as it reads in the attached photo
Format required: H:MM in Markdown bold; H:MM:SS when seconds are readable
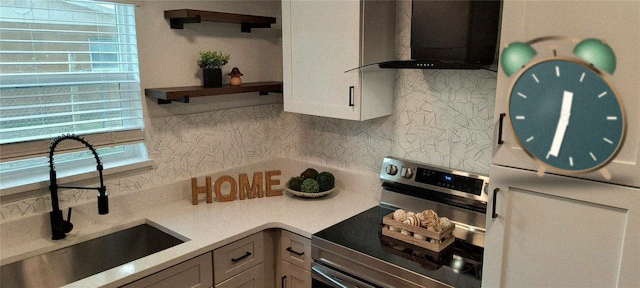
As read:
**12:34**
